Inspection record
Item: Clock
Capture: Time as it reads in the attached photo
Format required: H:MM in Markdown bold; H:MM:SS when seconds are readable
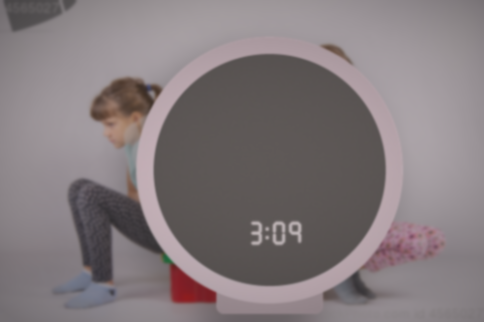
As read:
**3:09**
